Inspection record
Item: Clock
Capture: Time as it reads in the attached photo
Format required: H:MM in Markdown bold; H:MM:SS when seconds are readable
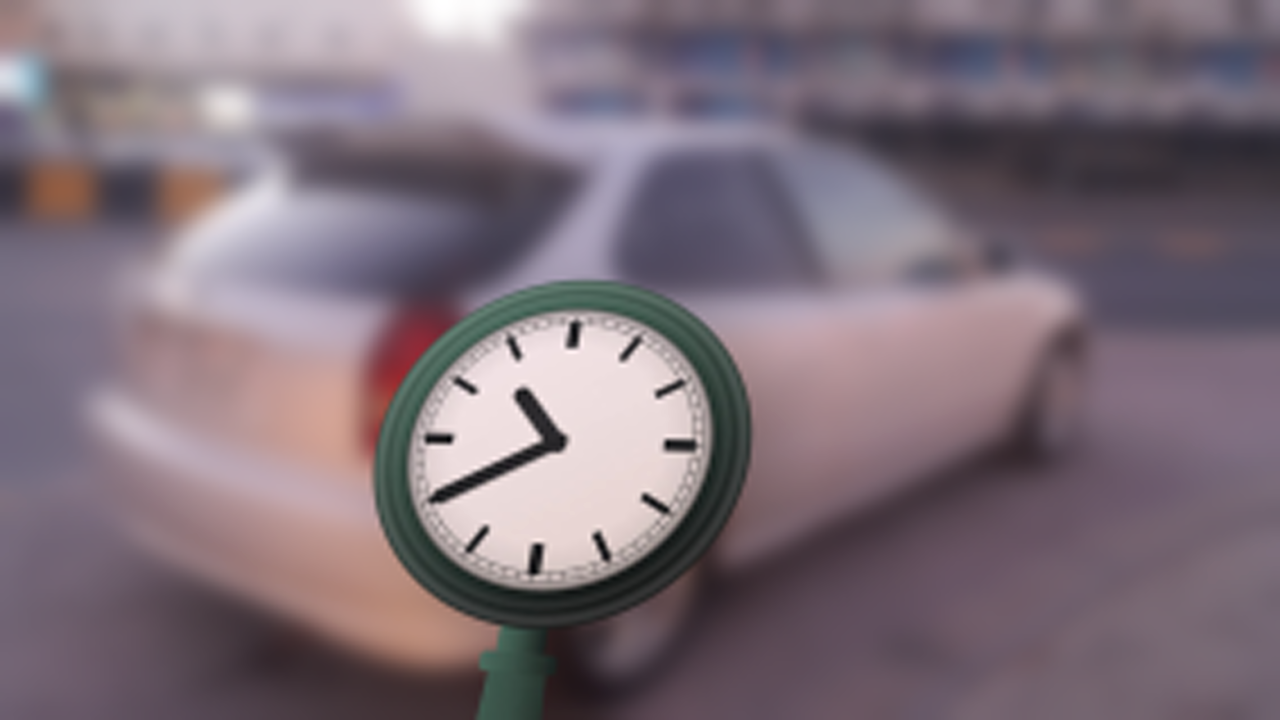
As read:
**10:40**
